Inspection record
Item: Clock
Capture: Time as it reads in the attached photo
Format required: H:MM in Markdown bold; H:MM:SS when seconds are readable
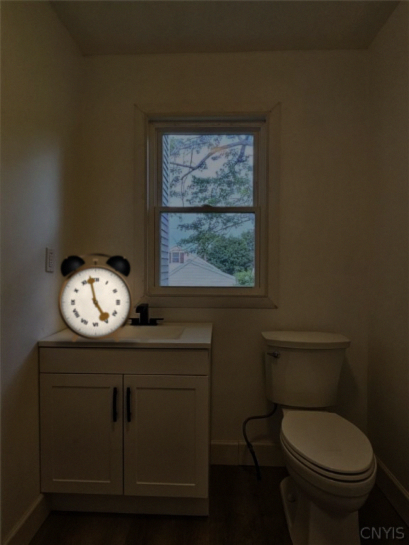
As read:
**4:58**
